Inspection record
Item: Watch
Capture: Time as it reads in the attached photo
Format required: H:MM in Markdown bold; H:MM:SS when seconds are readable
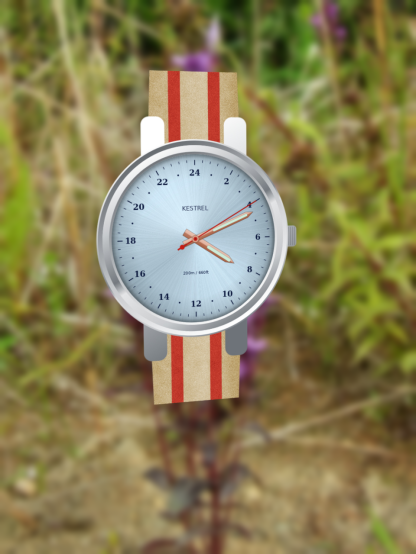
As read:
**8:11:10**
